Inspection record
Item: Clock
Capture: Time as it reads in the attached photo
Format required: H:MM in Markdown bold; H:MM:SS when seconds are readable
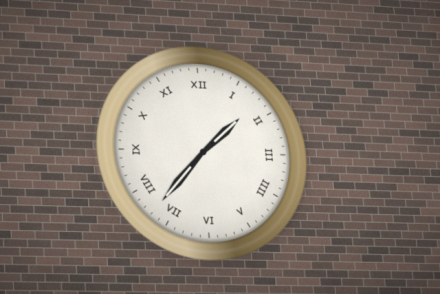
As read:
**1:37**
